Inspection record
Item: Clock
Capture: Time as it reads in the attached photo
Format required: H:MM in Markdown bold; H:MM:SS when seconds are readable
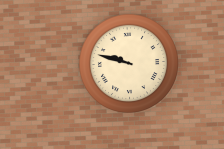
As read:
**9:48**
